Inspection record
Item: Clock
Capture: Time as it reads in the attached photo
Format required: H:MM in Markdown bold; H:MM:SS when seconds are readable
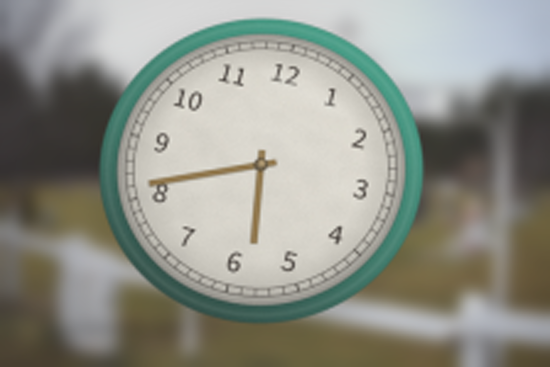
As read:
**5:41**
